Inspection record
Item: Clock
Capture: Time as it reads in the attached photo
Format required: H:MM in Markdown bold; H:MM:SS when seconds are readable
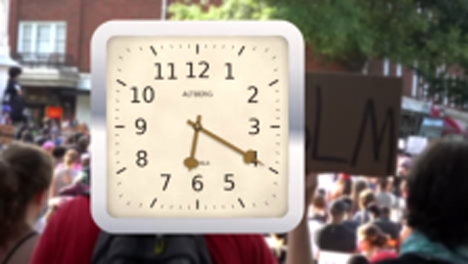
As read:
**6:20**
